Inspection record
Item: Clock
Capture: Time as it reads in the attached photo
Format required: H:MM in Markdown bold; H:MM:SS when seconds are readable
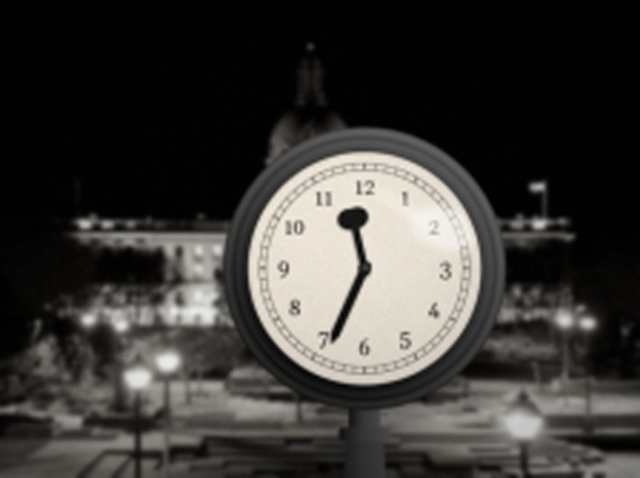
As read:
**11:34**
